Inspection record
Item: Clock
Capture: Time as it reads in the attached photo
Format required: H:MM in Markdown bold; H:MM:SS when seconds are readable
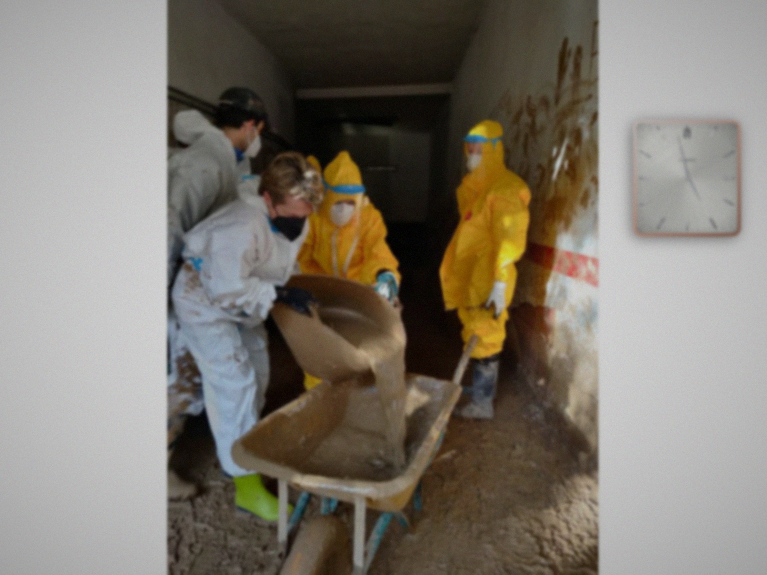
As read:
**4:58**
